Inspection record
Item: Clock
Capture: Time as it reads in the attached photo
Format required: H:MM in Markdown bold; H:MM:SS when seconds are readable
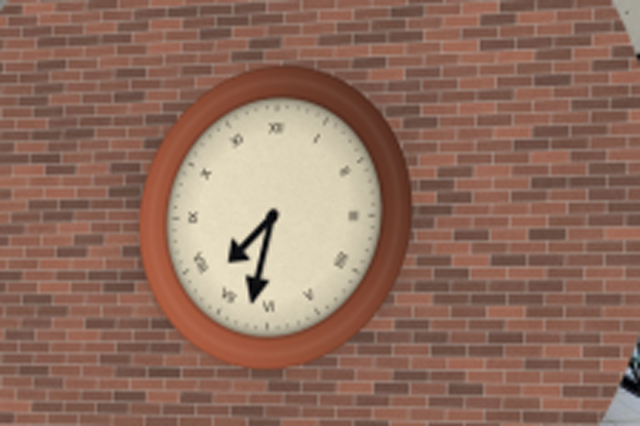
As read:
**7:32**
